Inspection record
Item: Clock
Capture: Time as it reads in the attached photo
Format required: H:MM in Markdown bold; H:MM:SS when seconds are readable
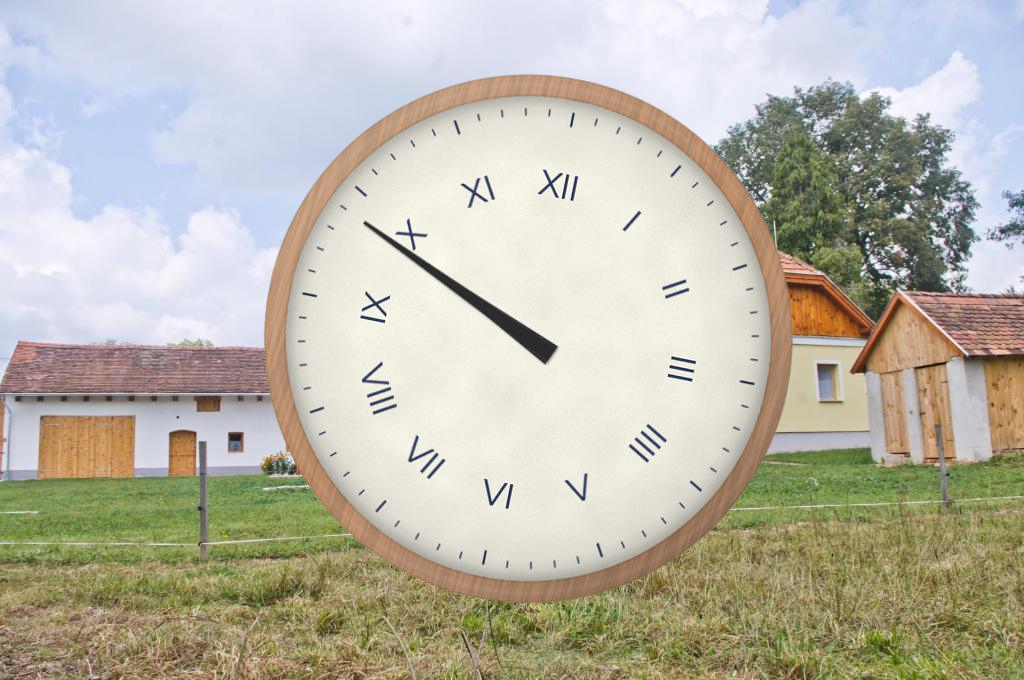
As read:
**9:49**
